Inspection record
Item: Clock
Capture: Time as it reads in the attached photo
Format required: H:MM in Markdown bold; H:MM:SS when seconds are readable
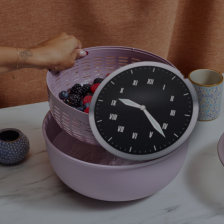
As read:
**9:22**
